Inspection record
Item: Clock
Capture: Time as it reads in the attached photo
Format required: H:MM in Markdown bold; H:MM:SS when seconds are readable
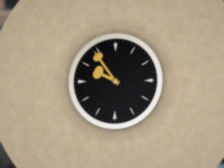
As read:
**9:54**
